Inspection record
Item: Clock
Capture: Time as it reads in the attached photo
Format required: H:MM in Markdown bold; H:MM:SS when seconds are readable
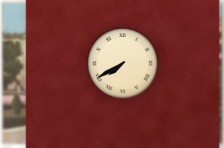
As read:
**7:40**
